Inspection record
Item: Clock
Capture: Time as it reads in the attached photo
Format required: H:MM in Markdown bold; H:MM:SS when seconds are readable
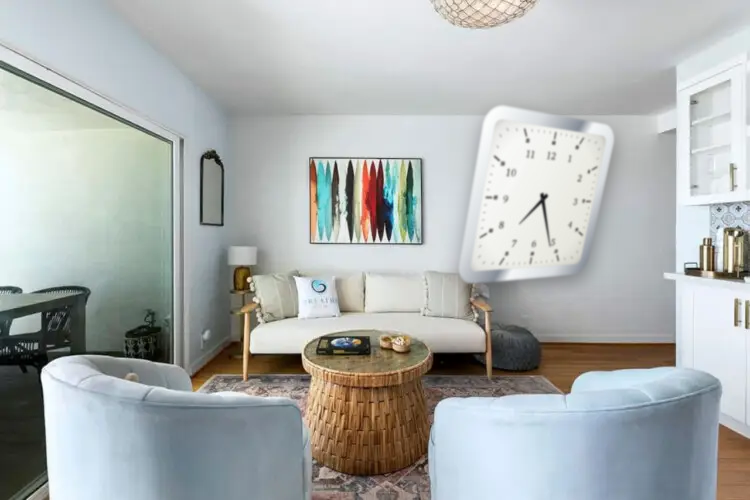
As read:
**7:26**
